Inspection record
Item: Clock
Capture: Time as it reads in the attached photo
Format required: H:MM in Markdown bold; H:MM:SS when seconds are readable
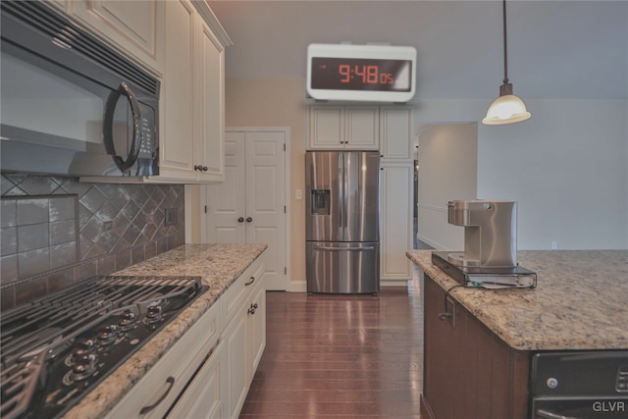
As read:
**9:48:05**
